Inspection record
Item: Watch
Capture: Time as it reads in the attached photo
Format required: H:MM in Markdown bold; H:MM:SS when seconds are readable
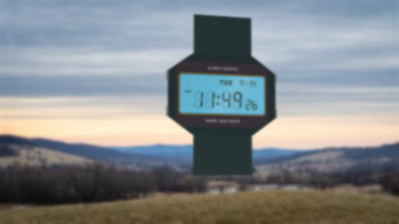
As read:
**11:49:26**
